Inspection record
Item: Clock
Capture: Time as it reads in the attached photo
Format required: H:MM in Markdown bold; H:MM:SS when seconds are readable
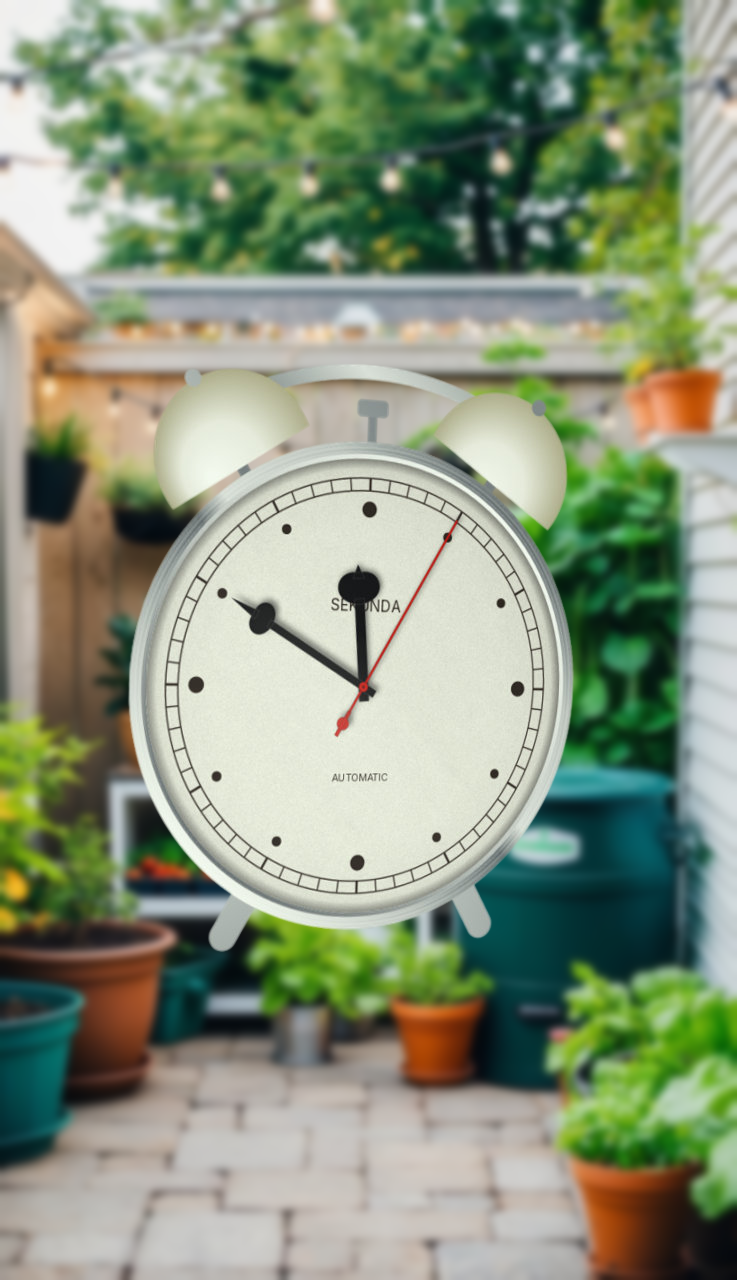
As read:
**11:50:05**
